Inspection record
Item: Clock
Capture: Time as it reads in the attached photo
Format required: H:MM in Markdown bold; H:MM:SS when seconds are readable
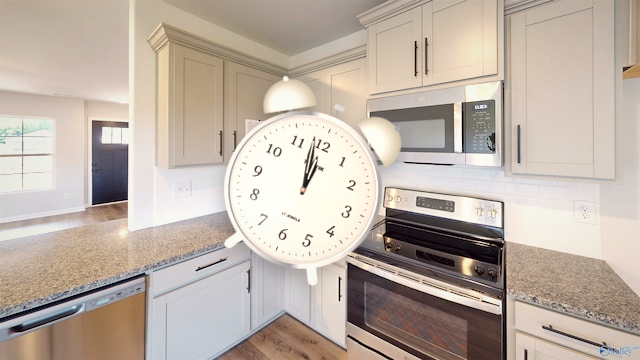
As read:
**11:58**
